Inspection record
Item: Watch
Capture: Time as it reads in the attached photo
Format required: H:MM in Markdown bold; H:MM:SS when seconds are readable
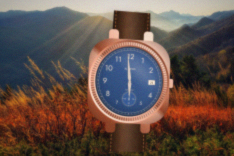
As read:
**5:59**
